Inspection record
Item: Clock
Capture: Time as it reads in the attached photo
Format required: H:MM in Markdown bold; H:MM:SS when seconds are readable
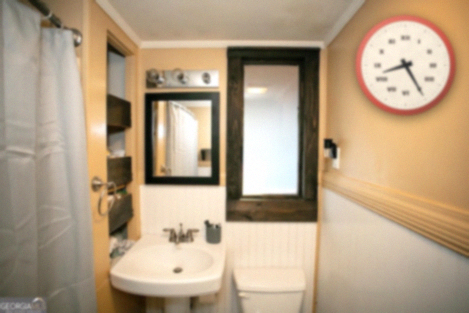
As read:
**8:25**
